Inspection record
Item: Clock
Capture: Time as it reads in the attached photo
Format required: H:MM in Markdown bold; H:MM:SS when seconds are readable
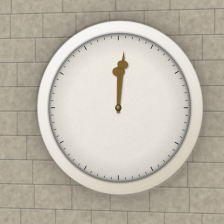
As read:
**12:01**
